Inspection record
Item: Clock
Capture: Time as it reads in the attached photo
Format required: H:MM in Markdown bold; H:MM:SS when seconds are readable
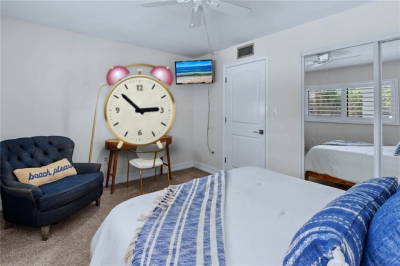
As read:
**2:52**
